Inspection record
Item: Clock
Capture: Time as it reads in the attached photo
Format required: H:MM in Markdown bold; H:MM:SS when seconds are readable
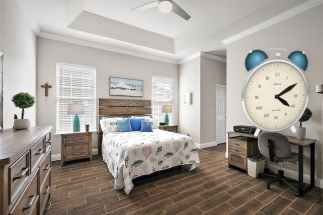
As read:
**4:10**
